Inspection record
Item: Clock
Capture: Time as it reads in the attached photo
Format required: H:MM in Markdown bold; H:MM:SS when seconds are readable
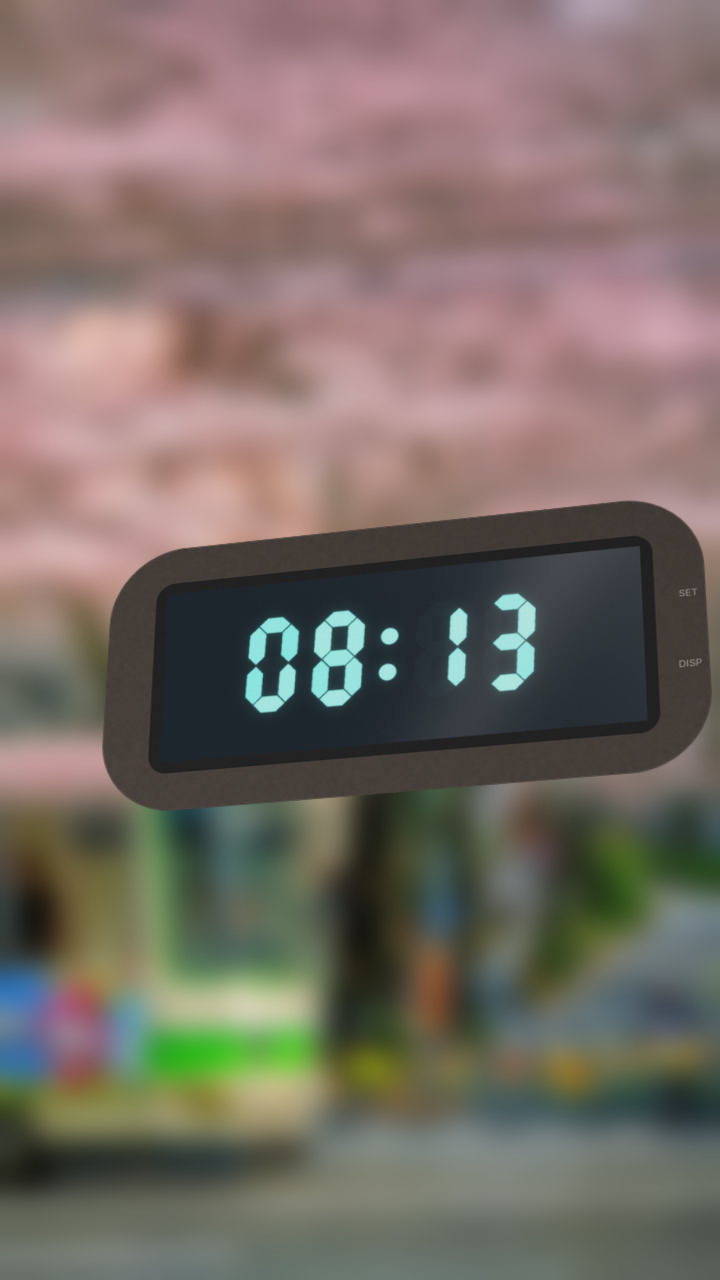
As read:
**8:13**
